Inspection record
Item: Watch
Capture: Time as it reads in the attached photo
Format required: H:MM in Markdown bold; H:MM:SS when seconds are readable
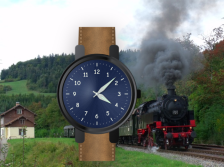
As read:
**4:08**
